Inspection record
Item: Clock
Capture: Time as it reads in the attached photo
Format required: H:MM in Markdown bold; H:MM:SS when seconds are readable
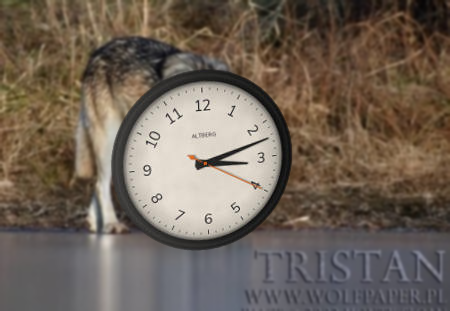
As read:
**3:12:20**
